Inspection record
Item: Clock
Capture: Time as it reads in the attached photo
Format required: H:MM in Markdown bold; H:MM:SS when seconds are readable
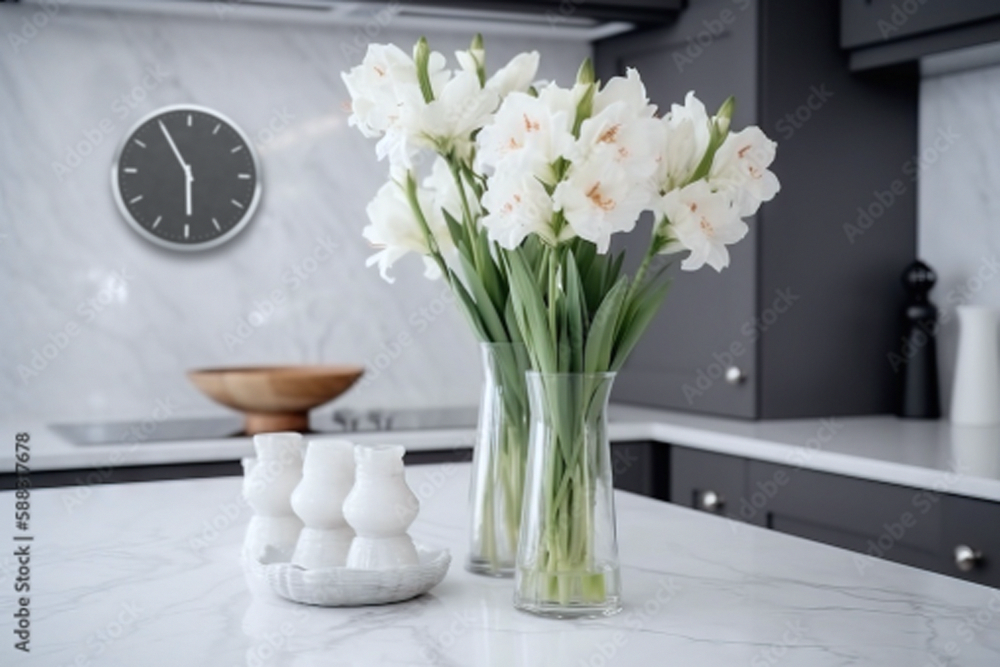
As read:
**5:55**
